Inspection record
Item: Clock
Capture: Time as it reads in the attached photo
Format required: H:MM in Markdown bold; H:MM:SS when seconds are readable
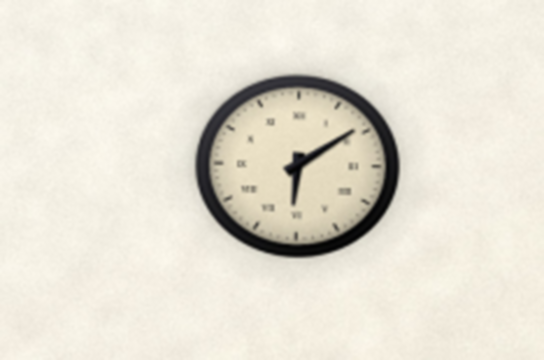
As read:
**6:09**
